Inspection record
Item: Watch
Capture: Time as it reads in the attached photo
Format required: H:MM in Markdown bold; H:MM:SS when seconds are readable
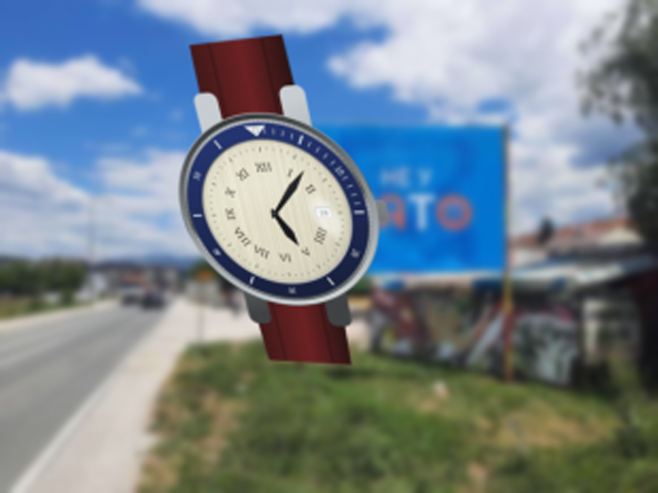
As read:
**5:07**
